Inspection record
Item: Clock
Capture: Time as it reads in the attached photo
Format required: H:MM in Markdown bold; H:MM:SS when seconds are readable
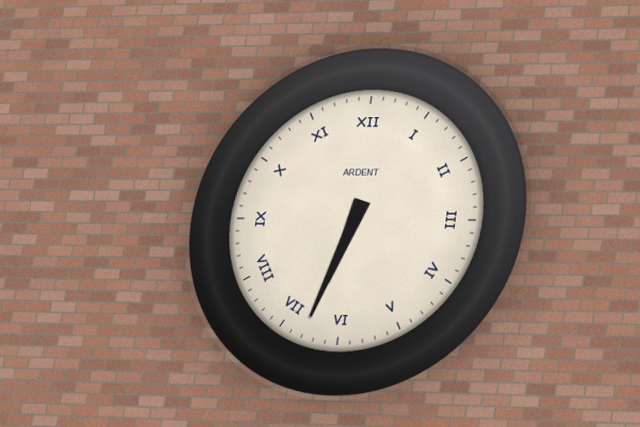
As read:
**6:33**
